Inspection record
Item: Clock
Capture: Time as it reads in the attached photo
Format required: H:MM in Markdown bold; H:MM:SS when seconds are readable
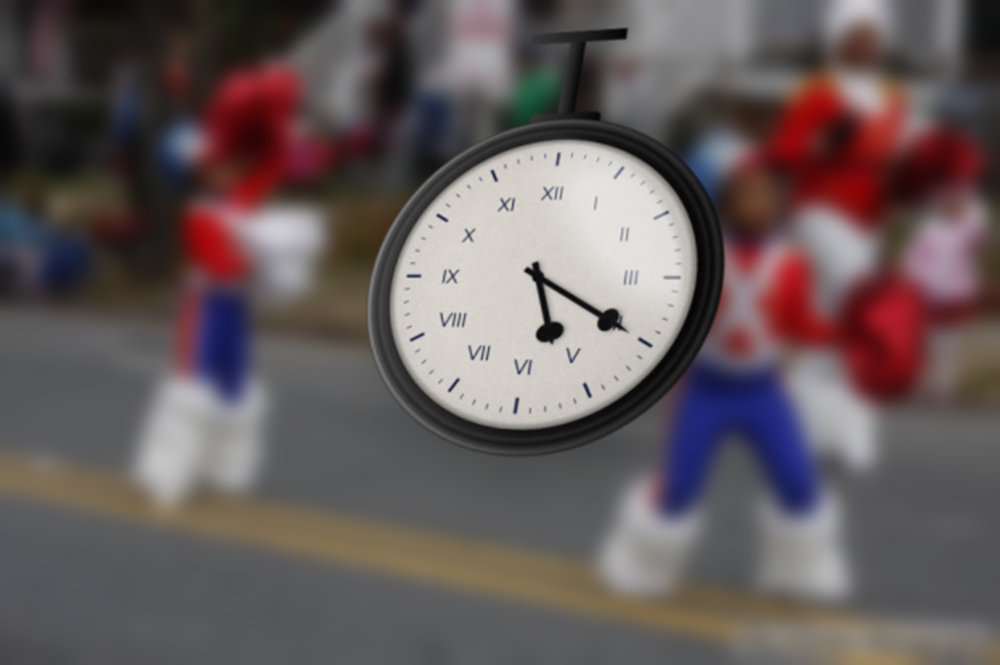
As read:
**5:20**
